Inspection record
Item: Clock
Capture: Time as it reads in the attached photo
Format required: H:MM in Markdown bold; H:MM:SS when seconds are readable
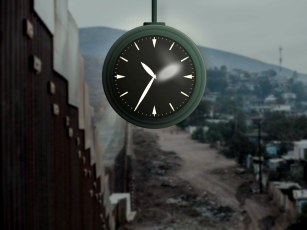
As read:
**10:35**
